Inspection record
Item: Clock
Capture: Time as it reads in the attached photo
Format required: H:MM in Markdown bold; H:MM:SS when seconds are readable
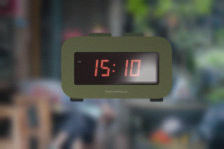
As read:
**15:10**
